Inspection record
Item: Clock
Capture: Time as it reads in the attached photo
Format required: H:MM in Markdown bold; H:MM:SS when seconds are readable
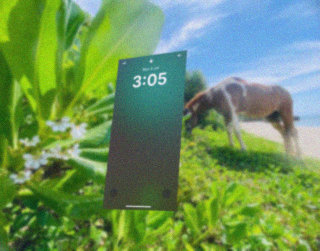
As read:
**3:05**
